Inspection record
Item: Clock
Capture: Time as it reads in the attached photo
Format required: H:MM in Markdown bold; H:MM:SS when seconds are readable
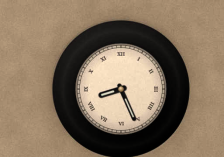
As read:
**8:26**
